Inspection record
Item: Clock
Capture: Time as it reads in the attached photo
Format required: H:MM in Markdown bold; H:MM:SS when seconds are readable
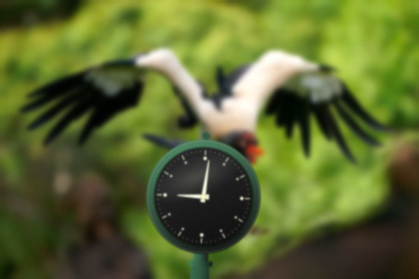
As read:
**9:01**
